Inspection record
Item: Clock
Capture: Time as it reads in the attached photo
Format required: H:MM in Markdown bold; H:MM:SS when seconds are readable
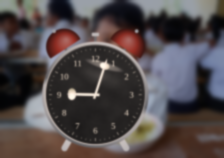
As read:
**9:03**
